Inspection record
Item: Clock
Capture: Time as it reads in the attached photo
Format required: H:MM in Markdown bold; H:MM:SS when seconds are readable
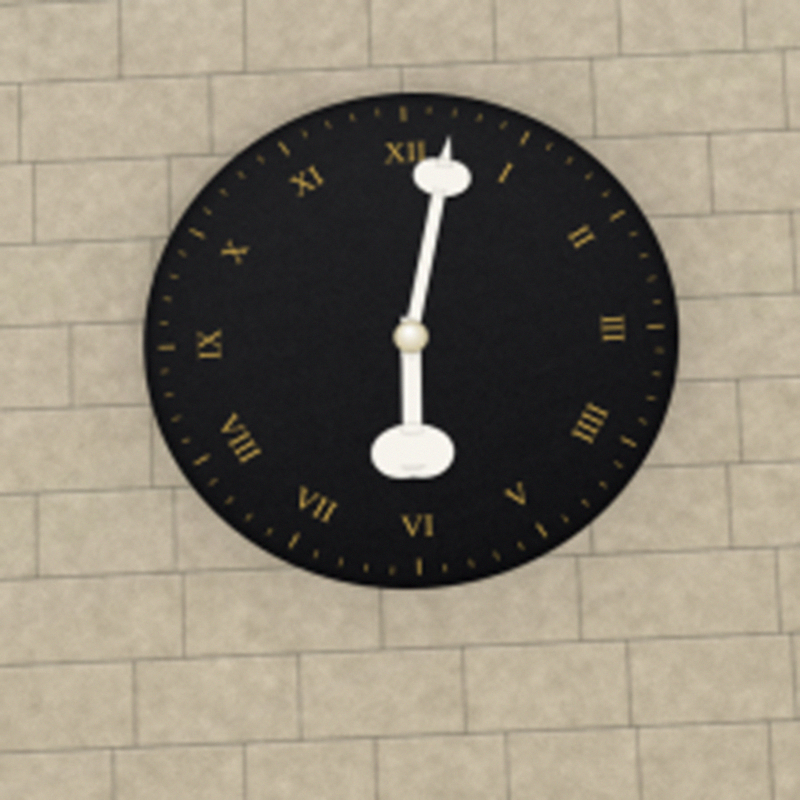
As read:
**6:02**
